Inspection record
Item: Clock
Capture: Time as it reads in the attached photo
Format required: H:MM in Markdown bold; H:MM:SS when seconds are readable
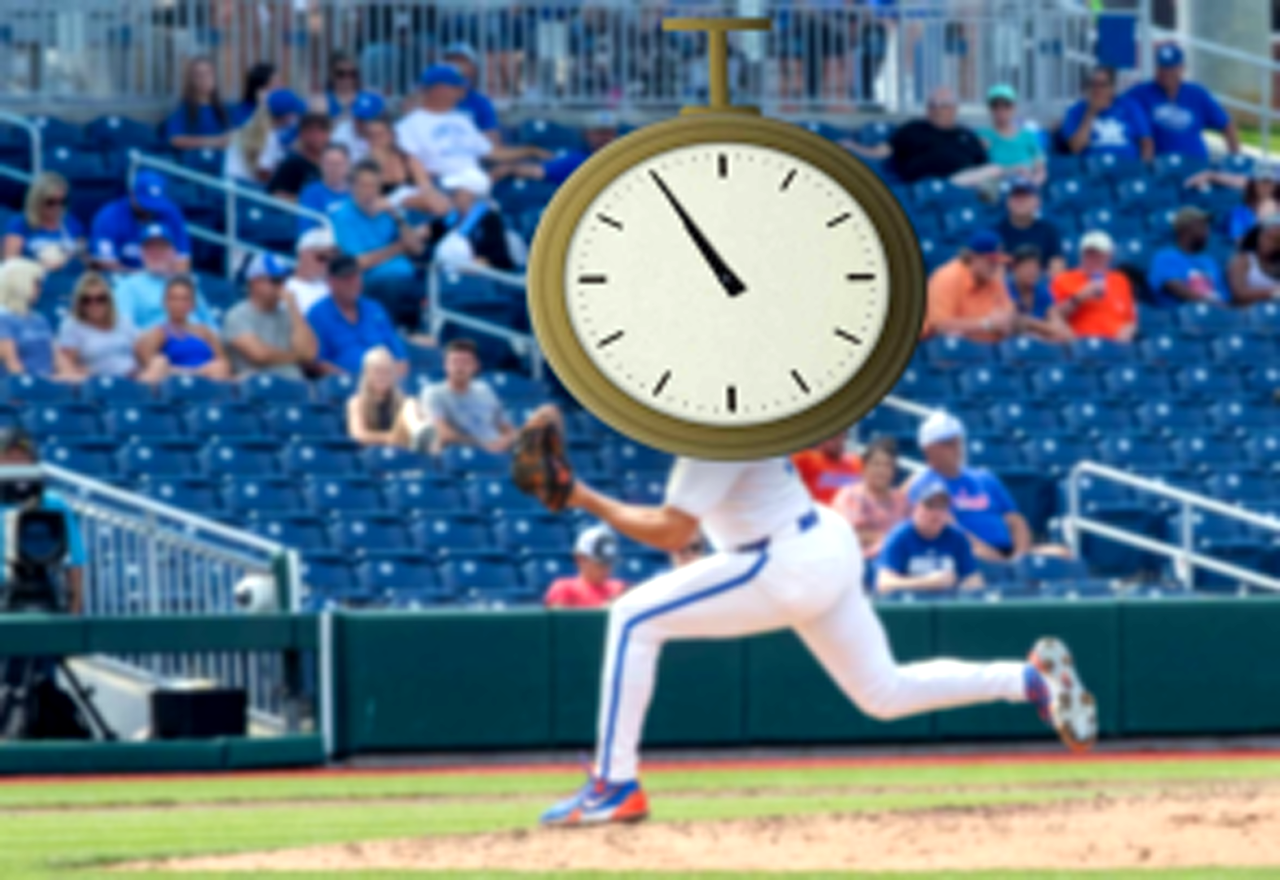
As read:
**10:55**
